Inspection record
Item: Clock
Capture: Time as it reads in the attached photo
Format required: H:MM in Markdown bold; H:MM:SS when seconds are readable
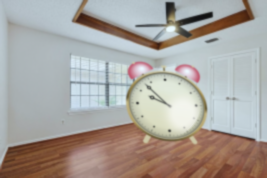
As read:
**9:53**
